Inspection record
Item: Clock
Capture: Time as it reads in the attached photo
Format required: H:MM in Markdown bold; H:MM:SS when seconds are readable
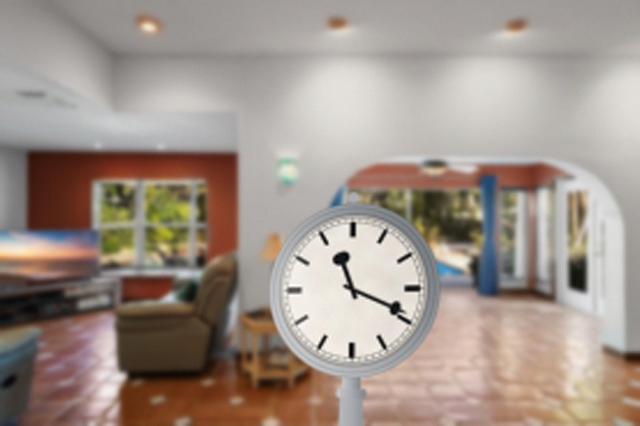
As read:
**11:19**
